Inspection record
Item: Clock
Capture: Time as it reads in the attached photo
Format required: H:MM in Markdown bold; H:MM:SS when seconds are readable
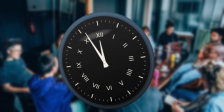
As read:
**11:56**
